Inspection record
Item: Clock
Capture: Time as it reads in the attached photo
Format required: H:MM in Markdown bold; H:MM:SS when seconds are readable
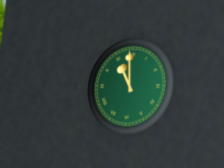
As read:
**10:59**
